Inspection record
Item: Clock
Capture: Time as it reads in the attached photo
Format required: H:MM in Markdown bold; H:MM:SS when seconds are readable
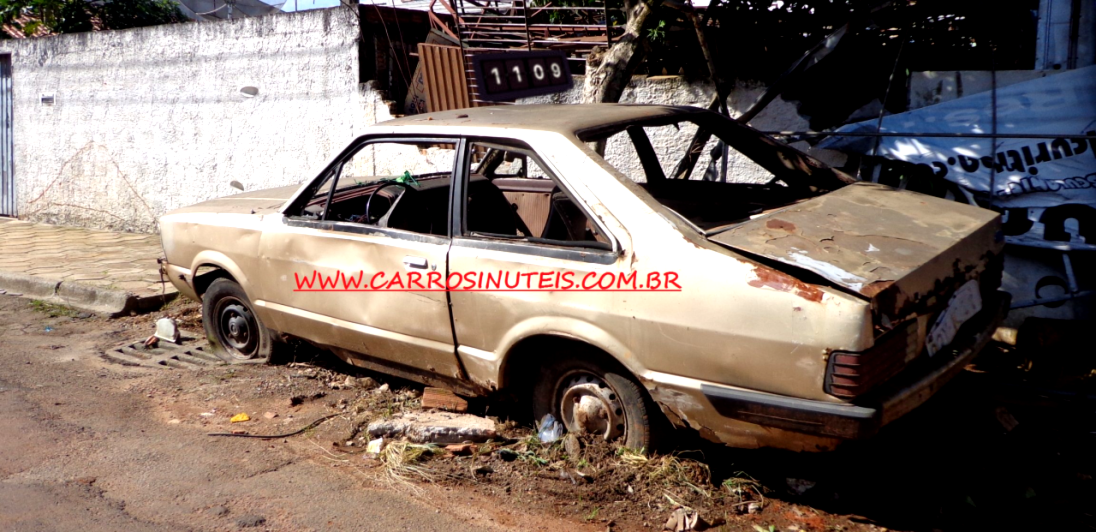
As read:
**11:09**
